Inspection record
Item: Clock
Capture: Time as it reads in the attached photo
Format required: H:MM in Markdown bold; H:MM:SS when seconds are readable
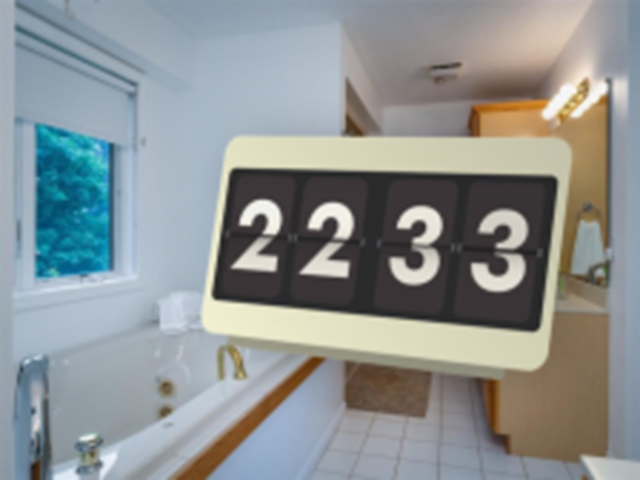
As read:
**22:33**
